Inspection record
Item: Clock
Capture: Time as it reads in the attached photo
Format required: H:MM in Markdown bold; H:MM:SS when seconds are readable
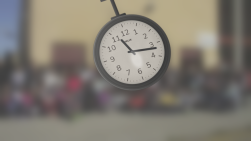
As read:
**11:17**
